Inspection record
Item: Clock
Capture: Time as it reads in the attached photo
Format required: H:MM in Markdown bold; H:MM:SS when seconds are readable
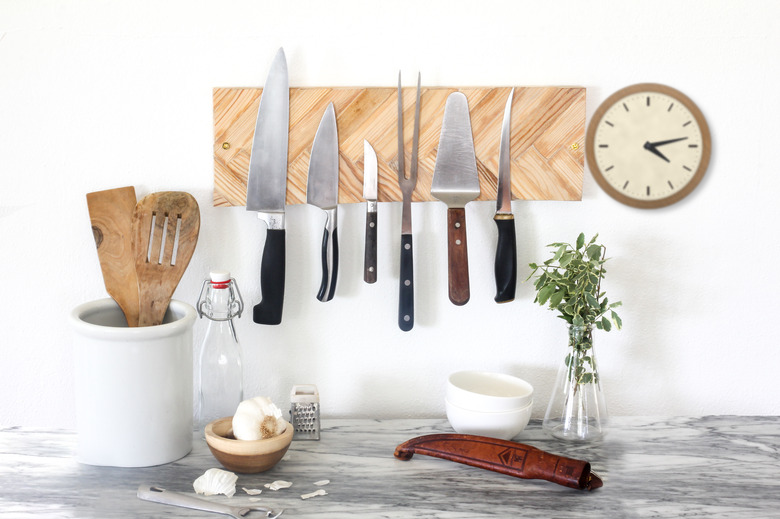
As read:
**4:13**
